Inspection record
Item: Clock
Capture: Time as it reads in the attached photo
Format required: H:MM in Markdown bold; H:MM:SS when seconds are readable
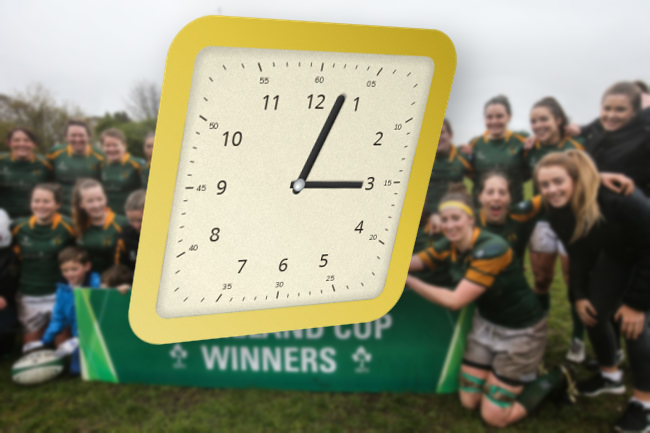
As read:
**3:03**
